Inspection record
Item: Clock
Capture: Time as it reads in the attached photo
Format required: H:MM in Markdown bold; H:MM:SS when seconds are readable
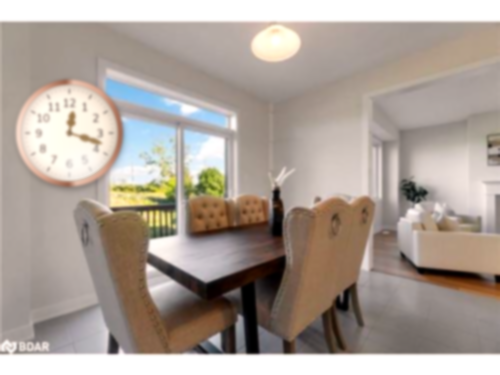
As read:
**12:18**
